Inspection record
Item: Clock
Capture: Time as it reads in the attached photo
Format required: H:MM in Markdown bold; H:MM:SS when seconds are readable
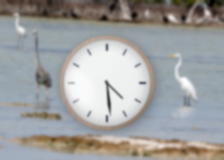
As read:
**4:29**
